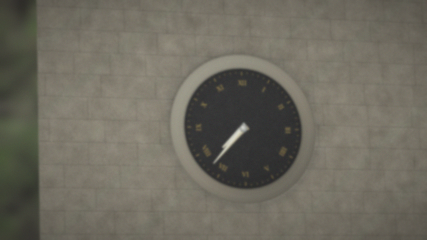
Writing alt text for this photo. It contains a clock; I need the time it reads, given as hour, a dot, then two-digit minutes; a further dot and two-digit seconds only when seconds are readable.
7.37
